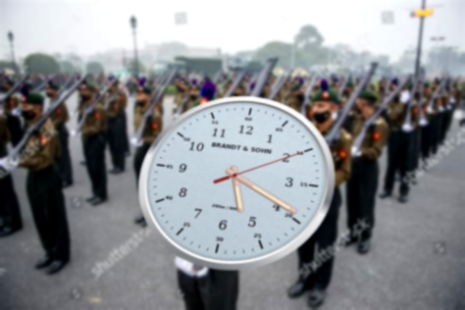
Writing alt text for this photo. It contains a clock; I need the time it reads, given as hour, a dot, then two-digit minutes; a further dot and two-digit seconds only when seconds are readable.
5.19.10
